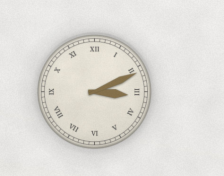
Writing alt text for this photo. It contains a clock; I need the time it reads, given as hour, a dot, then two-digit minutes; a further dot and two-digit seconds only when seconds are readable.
3.11
